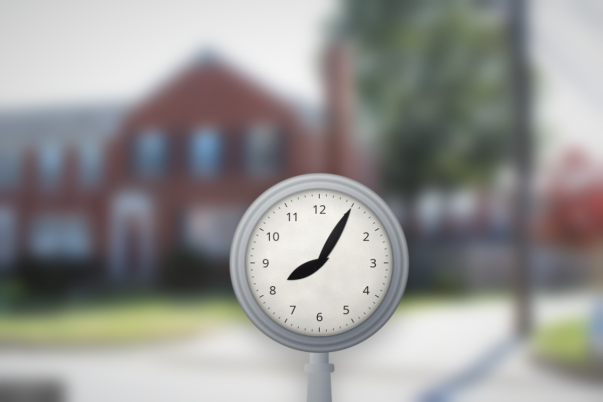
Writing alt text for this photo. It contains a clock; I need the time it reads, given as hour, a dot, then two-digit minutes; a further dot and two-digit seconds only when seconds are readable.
8.05
